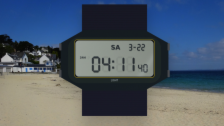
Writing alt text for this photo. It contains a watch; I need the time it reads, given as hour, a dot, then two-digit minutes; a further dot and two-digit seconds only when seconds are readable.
4.11.40
